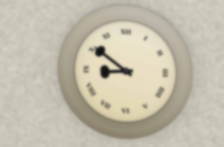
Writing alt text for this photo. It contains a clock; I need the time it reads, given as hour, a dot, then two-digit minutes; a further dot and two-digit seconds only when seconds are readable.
8.51
